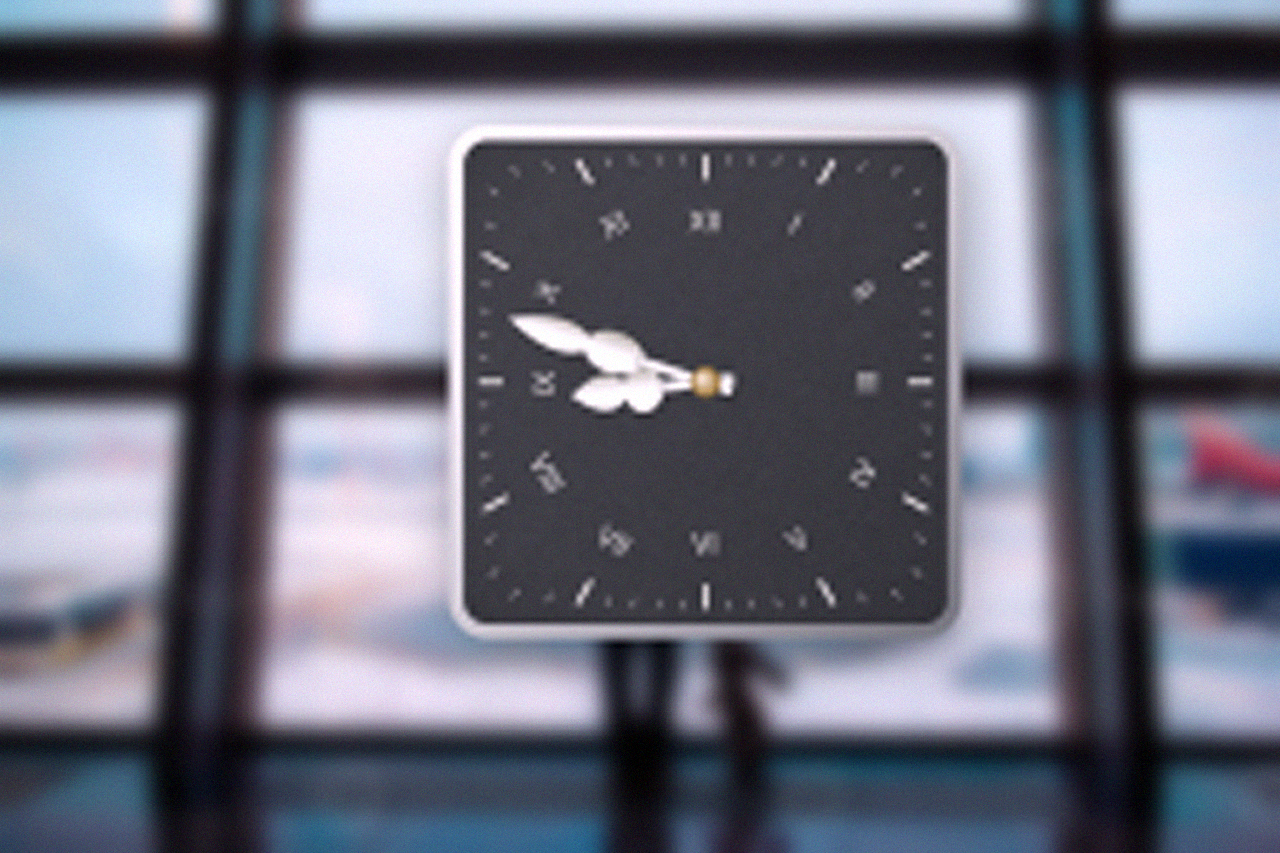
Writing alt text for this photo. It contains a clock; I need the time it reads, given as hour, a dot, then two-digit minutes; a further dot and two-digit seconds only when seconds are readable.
8.48
